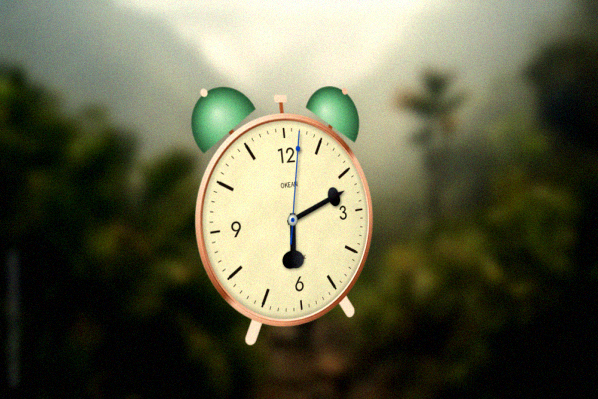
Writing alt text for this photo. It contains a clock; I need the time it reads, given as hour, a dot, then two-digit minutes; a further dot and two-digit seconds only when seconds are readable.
6.12.02
